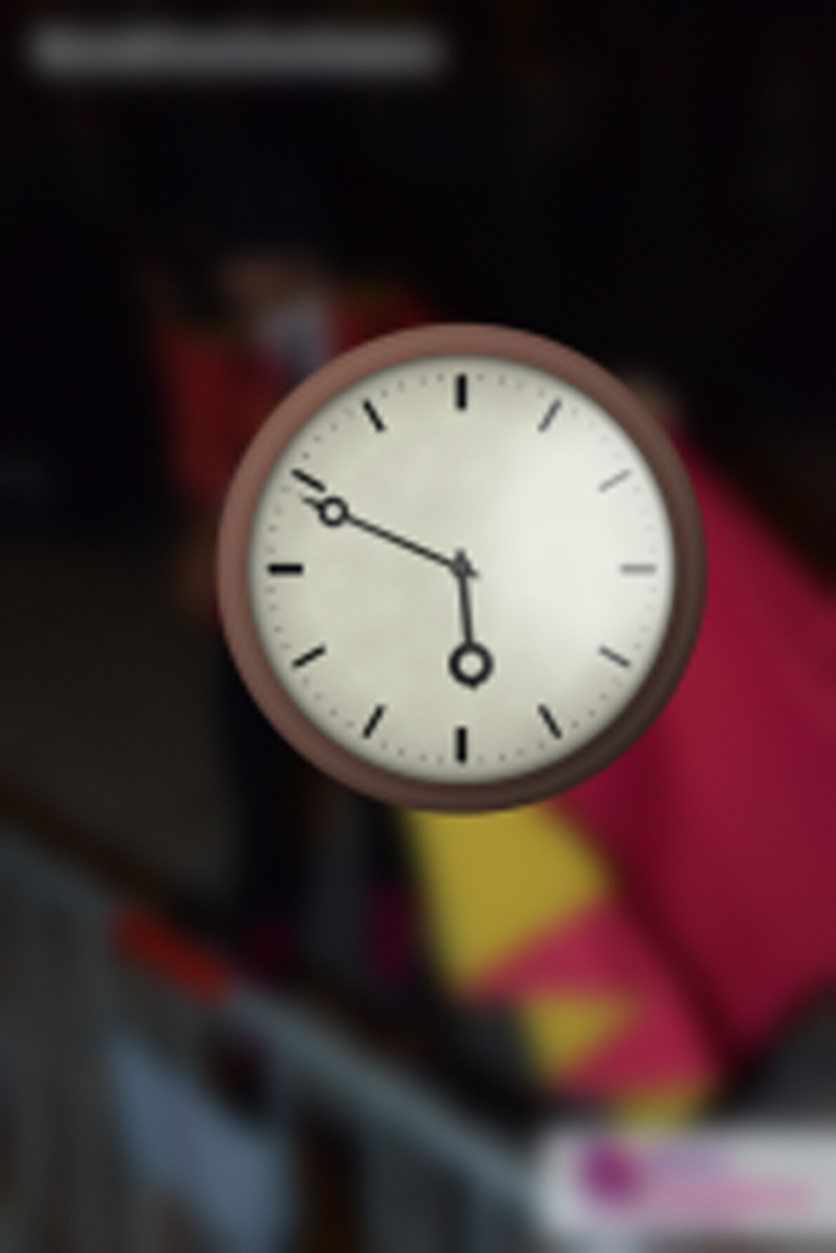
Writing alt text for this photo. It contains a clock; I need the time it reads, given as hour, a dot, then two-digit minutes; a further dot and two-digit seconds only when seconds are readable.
5.49
